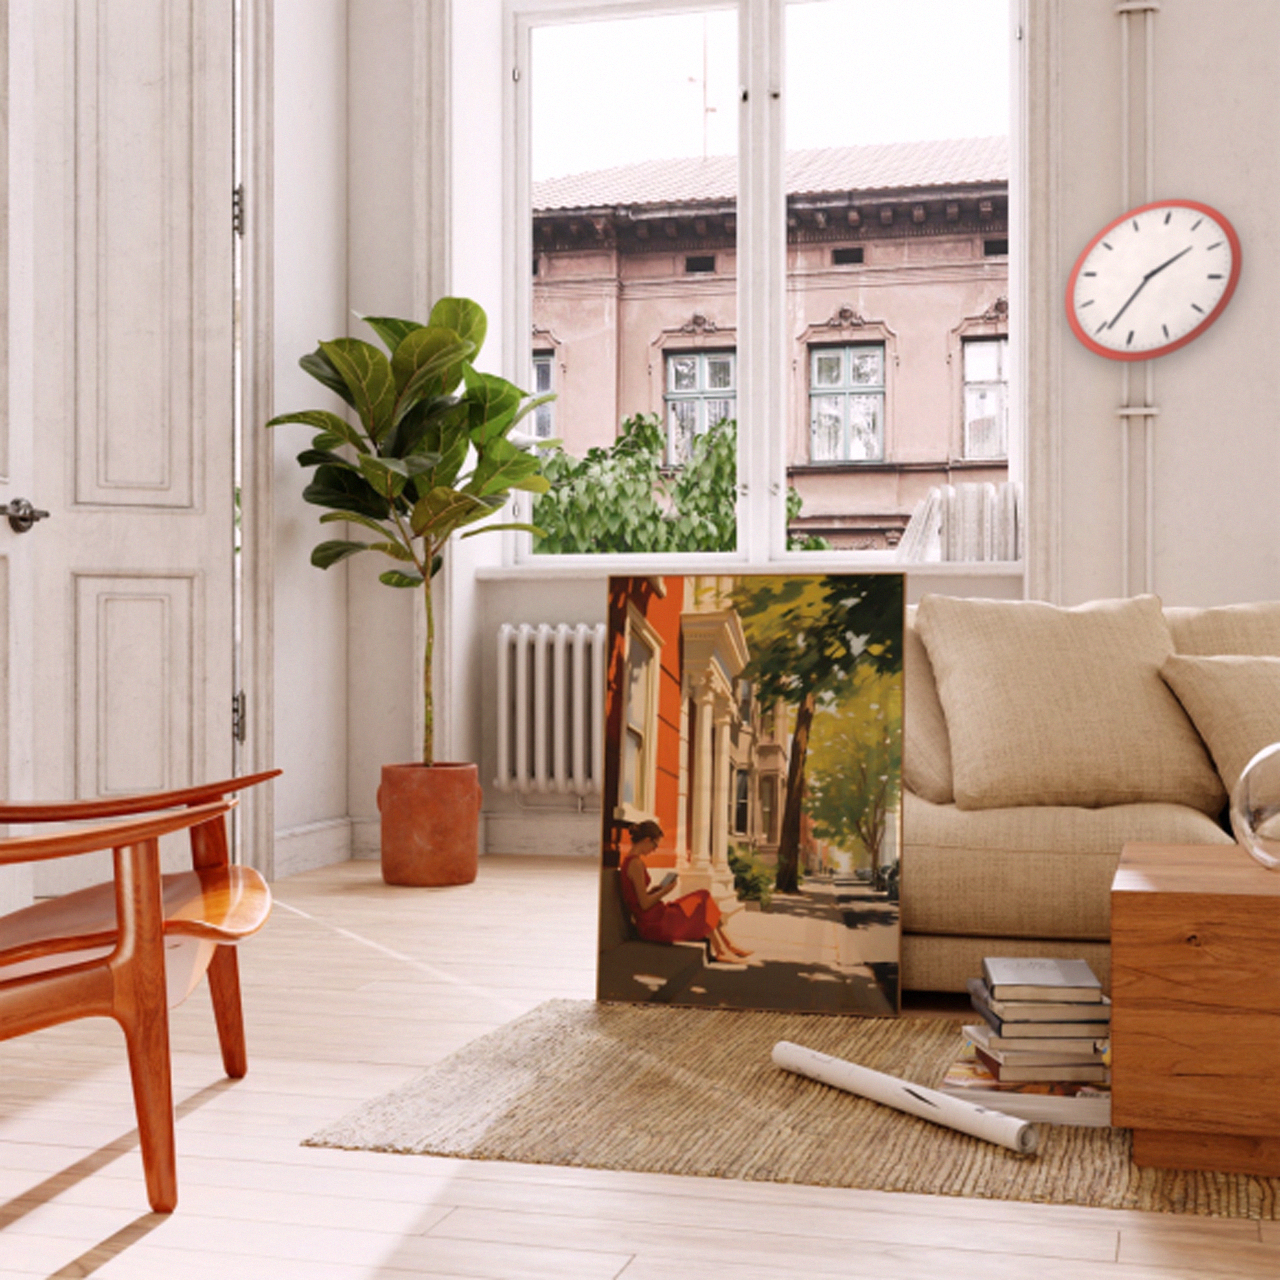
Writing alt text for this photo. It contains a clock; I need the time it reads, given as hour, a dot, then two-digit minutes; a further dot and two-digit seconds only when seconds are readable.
1.34
